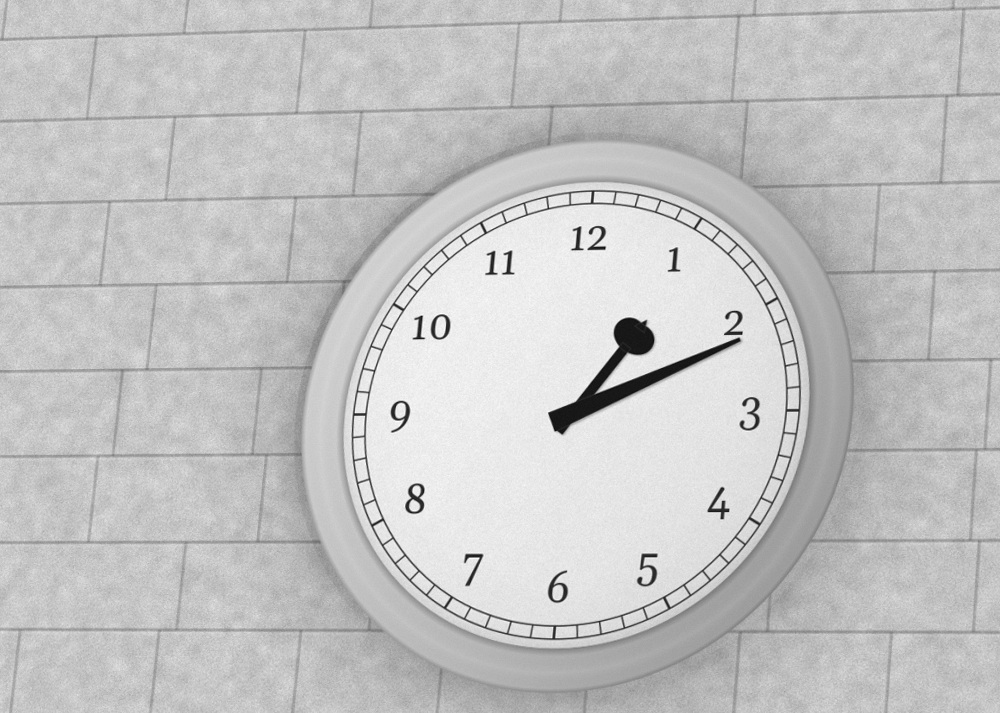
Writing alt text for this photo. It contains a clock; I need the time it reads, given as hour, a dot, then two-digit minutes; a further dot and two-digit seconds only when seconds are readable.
1.11
